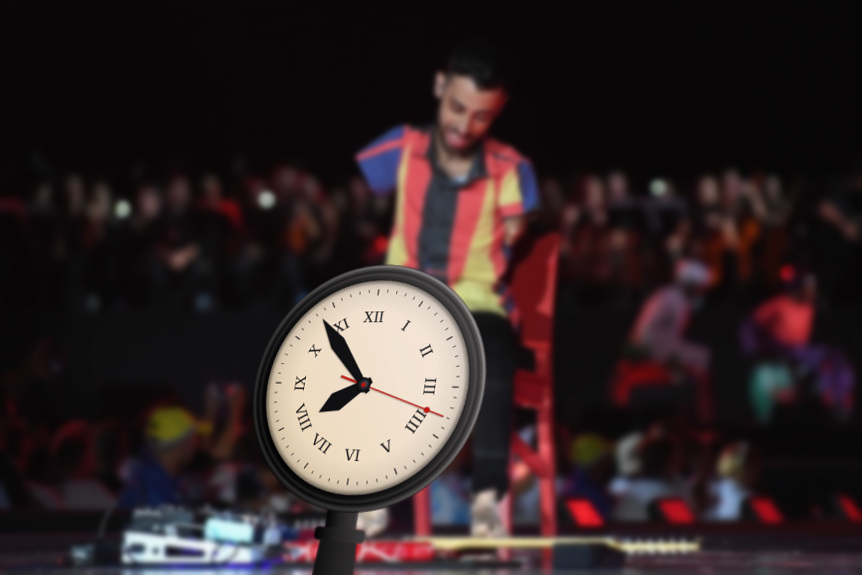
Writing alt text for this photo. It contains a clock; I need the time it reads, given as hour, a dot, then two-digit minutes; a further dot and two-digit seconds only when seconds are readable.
7.53.18
